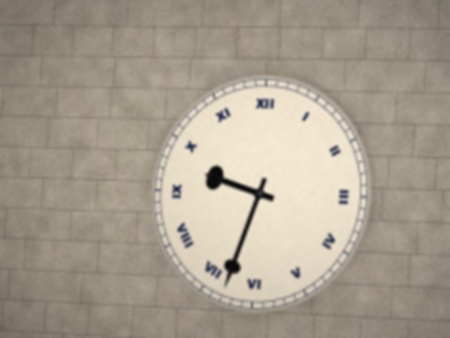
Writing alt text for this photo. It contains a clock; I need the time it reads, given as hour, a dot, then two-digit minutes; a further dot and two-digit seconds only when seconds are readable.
9.33
